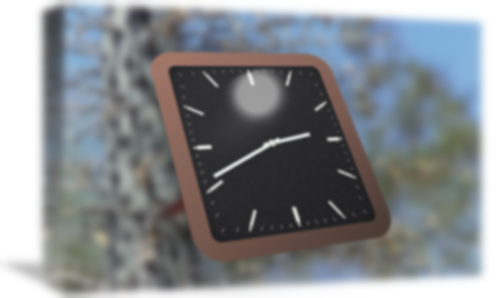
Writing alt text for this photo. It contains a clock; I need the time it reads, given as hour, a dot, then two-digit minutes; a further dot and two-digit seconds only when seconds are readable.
2.41
